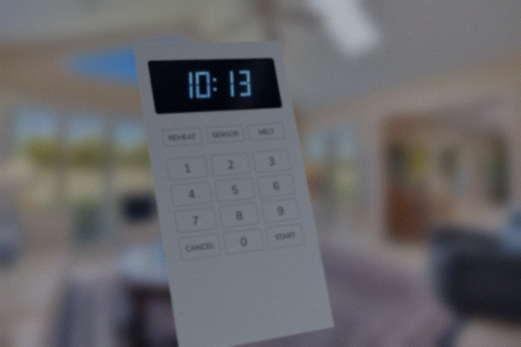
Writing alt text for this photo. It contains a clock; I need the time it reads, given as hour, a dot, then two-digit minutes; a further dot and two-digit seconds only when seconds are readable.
10.13
